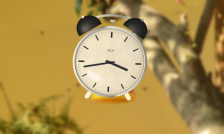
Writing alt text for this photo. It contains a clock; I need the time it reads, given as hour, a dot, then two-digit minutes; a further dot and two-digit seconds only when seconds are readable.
3.43
